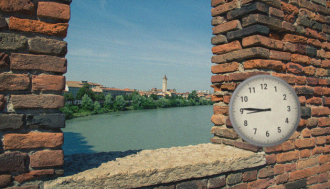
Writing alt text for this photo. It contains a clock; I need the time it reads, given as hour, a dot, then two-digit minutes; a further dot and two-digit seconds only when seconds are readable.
8.46
